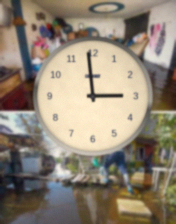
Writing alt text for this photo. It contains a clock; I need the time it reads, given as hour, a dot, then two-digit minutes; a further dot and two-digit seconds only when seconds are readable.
2.59
